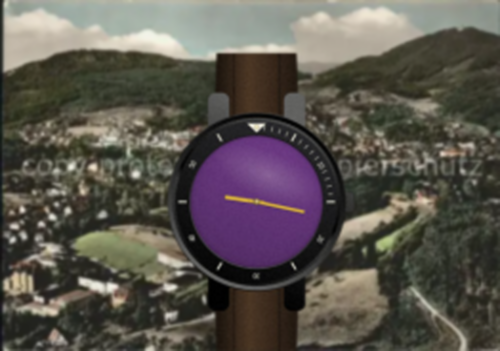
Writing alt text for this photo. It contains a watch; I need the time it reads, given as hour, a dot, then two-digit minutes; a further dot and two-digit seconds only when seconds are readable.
9.17
